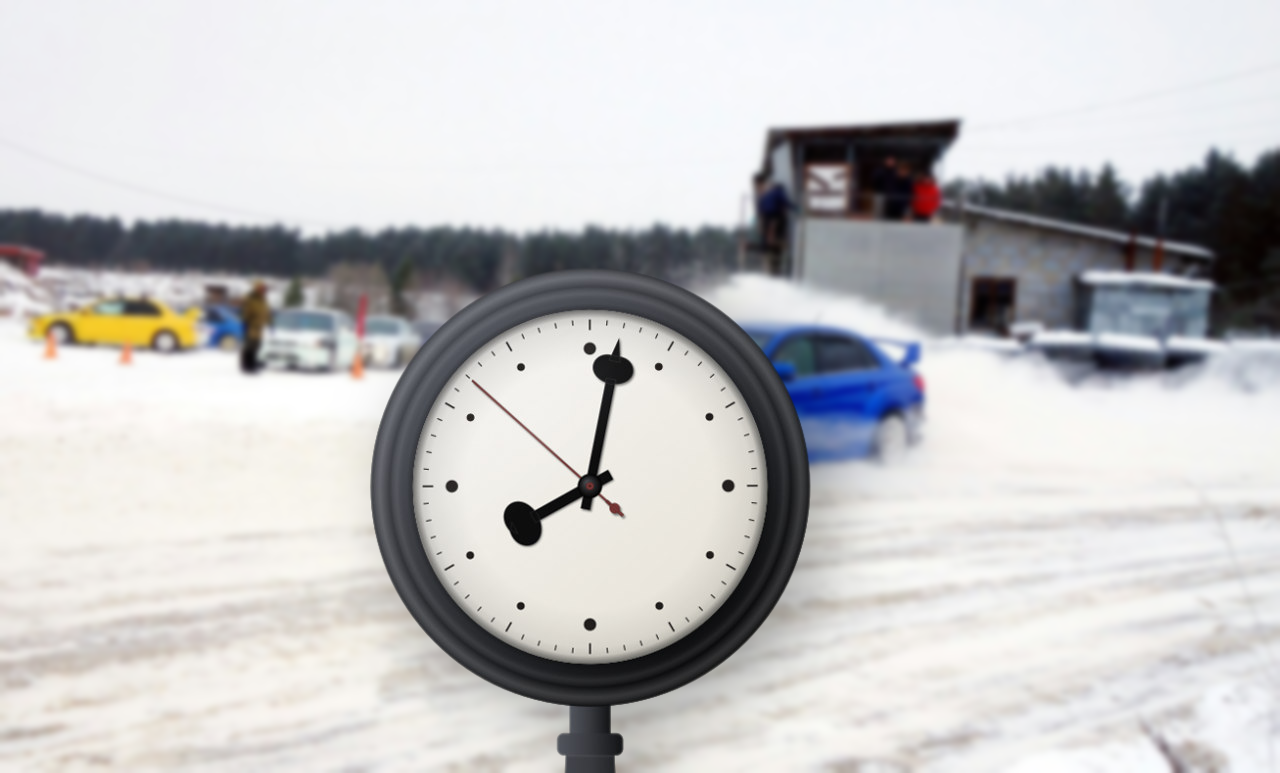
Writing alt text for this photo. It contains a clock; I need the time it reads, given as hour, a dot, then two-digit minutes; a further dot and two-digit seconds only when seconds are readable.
8.01.52
